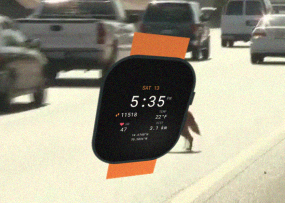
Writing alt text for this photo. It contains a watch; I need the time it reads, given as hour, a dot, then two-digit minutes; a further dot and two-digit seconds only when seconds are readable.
5.35
